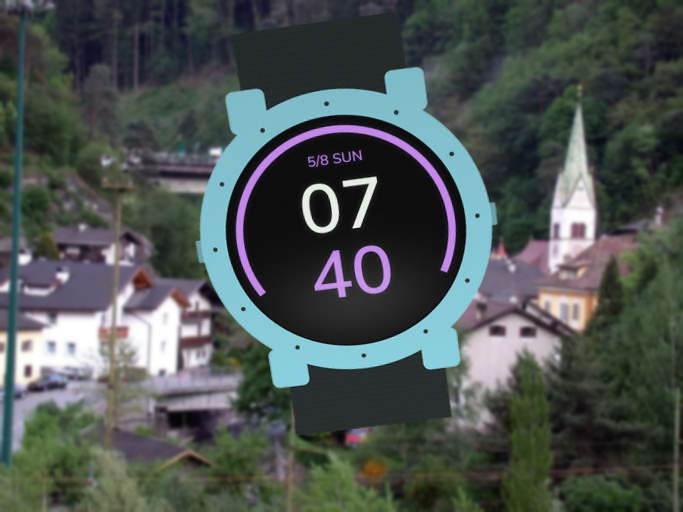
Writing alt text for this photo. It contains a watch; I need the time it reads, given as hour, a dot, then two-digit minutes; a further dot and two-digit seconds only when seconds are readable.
7.40
